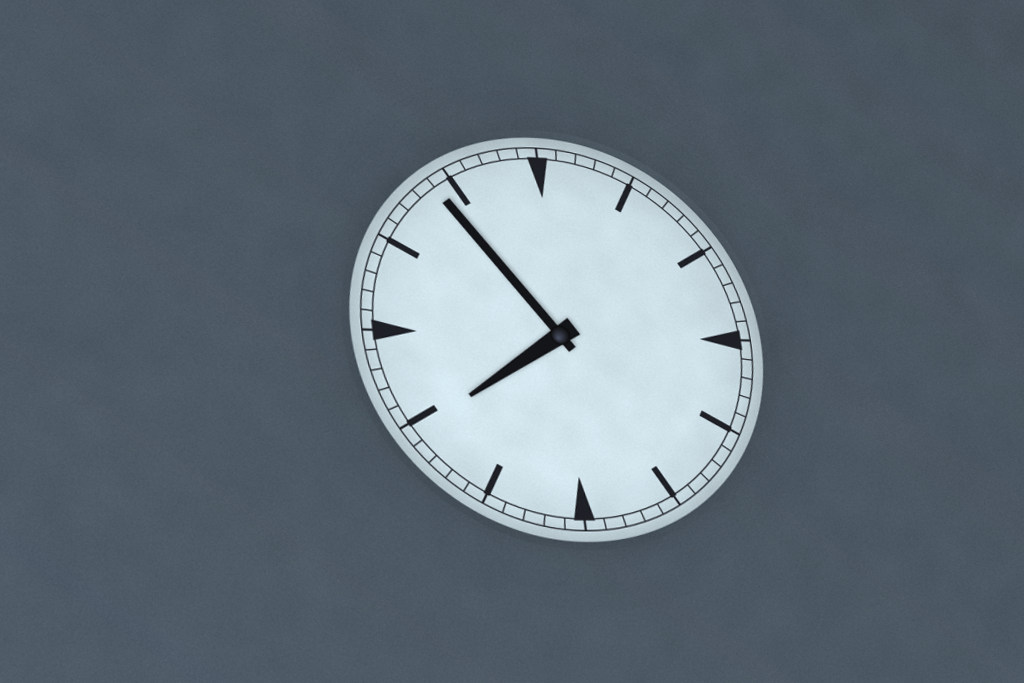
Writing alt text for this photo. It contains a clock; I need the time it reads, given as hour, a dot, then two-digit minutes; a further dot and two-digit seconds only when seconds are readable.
7.54
